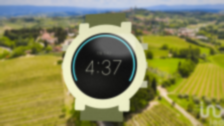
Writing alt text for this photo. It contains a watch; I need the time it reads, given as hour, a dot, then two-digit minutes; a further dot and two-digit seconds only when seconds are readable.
4.37
